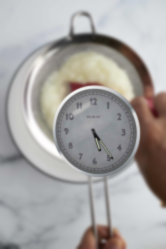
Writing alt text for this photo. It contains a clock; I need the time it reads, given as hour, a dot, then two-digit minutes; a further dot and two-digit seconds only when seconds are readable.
5.24
